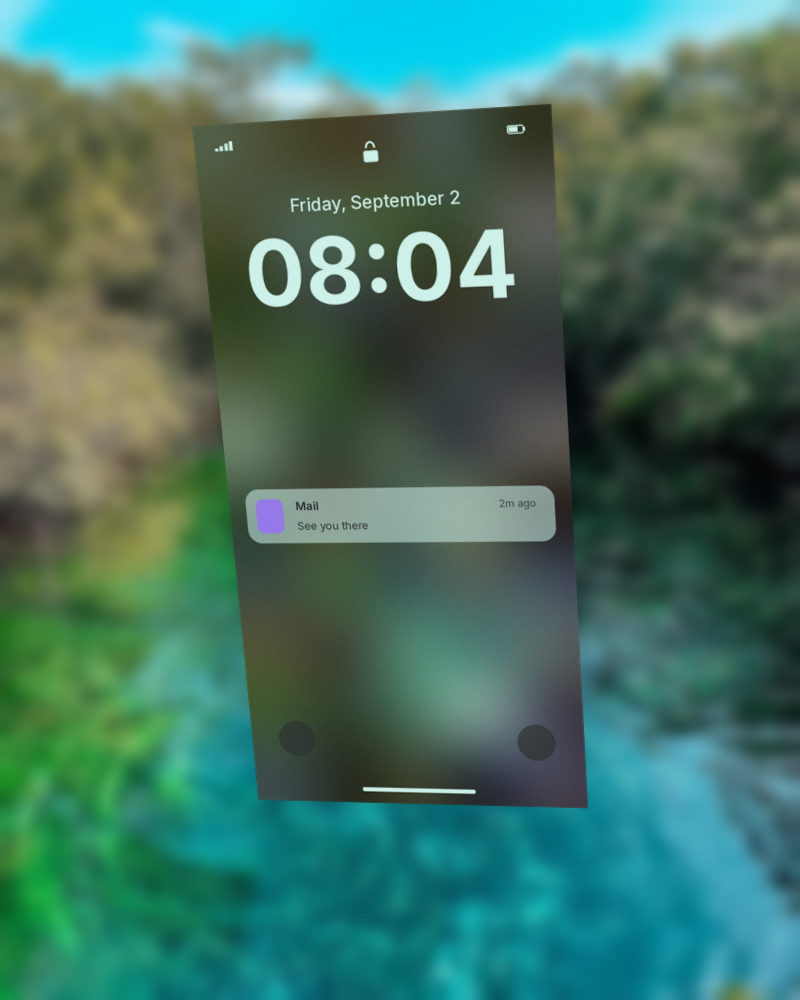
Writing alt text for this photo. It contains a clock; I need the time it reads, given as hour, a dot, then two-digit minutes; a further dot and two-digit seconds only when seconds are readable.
8.04
